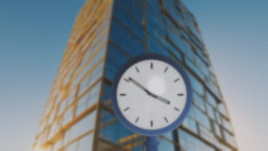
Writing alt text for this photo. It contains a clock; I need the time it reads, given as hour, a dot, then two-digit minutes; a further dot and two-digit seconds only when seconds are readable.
3.51
